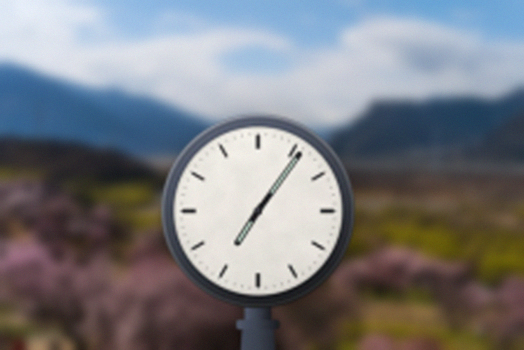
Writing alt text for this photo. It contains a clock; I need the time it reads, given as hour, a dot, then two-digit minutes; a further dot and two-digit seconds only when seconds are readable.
7.06
